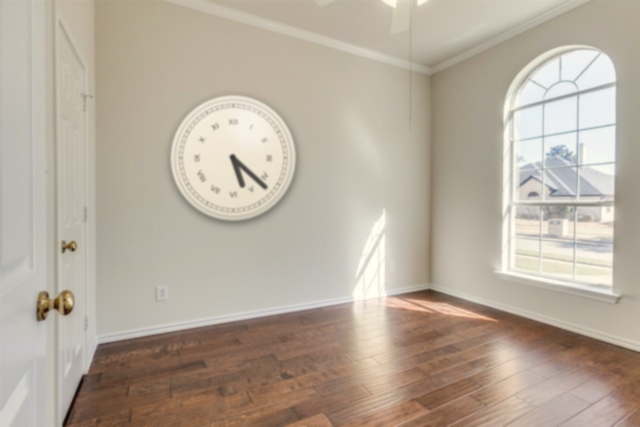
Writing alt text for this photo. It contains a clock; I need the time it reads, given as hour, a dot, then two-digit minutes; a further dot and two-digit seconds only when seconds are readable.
5.22
